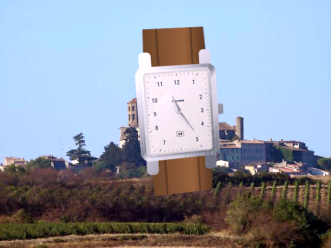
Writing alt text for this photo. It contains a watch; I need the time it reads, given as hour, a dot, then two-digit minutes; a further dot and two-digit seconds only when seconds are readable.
11.24
